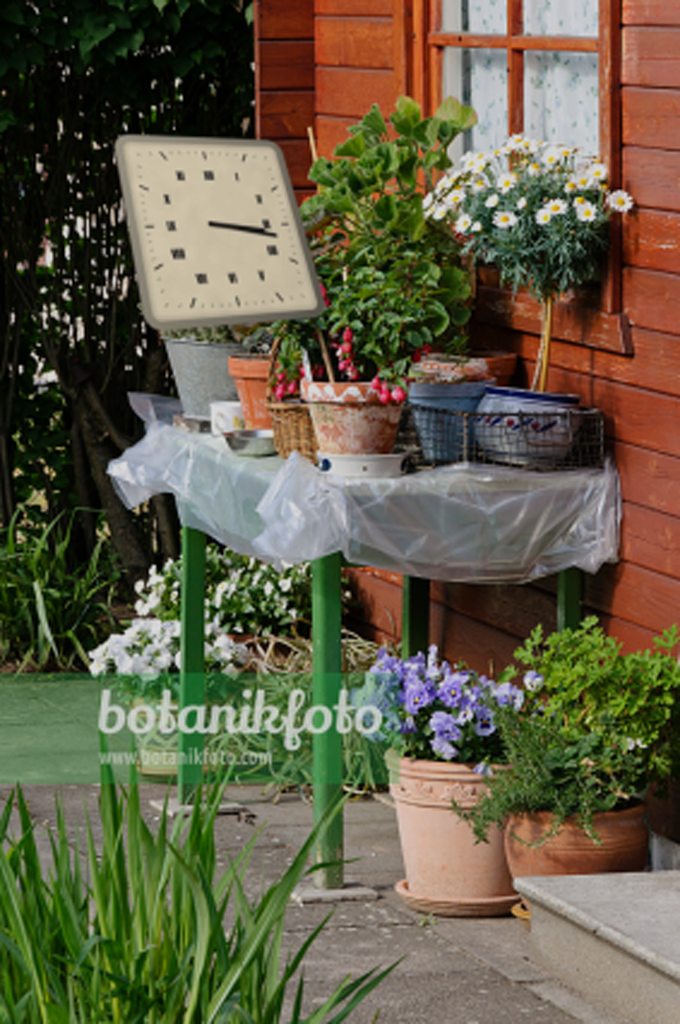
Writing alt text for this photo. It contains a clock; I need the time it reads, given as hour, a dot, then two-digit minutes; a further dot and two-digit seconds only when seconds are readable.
3.17
